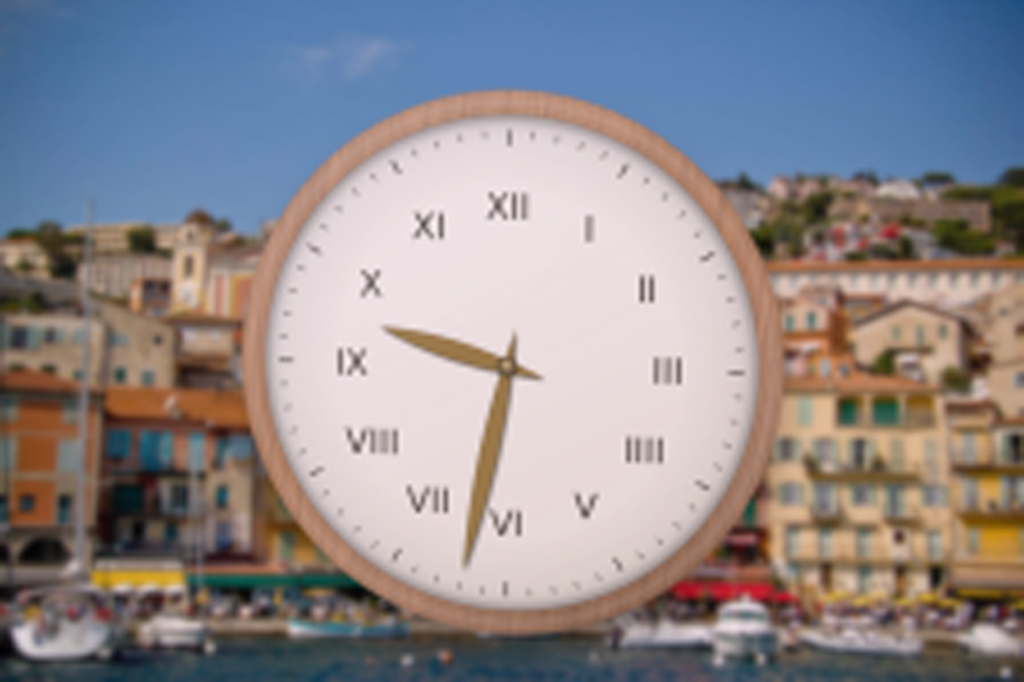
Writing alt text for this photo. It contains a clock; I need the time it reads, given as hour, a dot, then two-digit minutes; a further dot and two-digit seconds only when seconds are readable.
9.32
